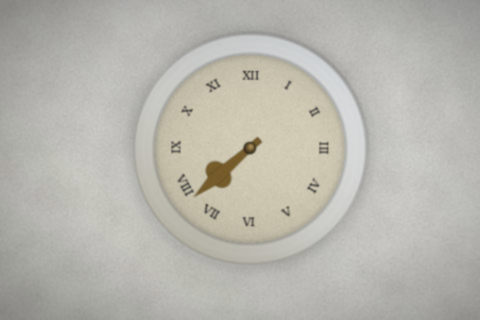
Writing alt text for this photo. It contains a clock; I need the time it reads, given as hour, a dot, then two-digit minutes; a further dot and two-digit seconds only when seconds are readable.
7.38
